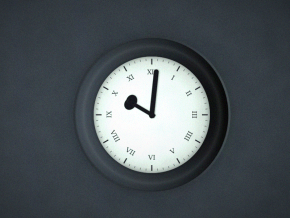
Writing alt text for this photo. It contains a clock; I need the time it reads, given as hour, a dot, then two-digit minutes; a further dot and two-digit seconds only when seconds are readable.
10.01
